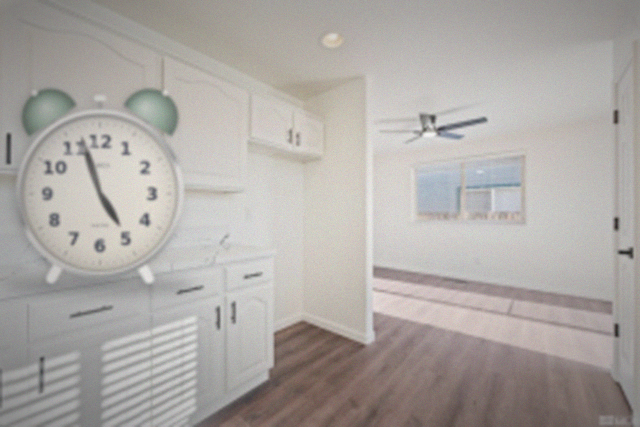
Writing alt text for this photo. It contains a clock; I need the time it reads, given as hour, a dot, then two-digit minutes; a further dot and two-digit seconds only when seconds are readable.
4.57
